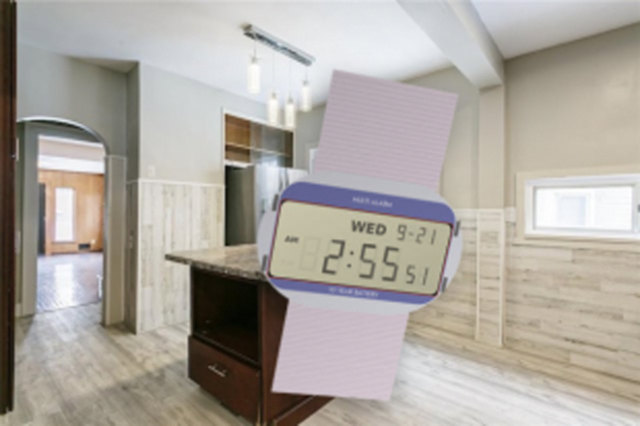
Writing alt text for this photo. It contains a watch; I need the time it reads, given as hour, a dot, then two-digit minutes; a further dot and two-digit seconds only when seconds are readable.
2.55.51
